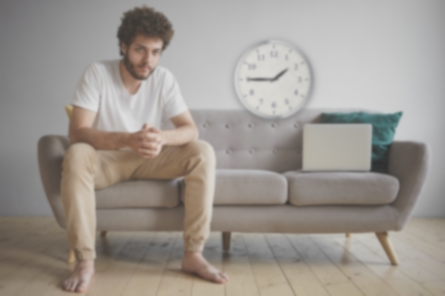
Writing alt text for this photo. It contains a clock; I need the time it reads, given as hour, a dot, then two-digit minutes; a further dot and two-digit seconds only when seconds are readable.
1.45
